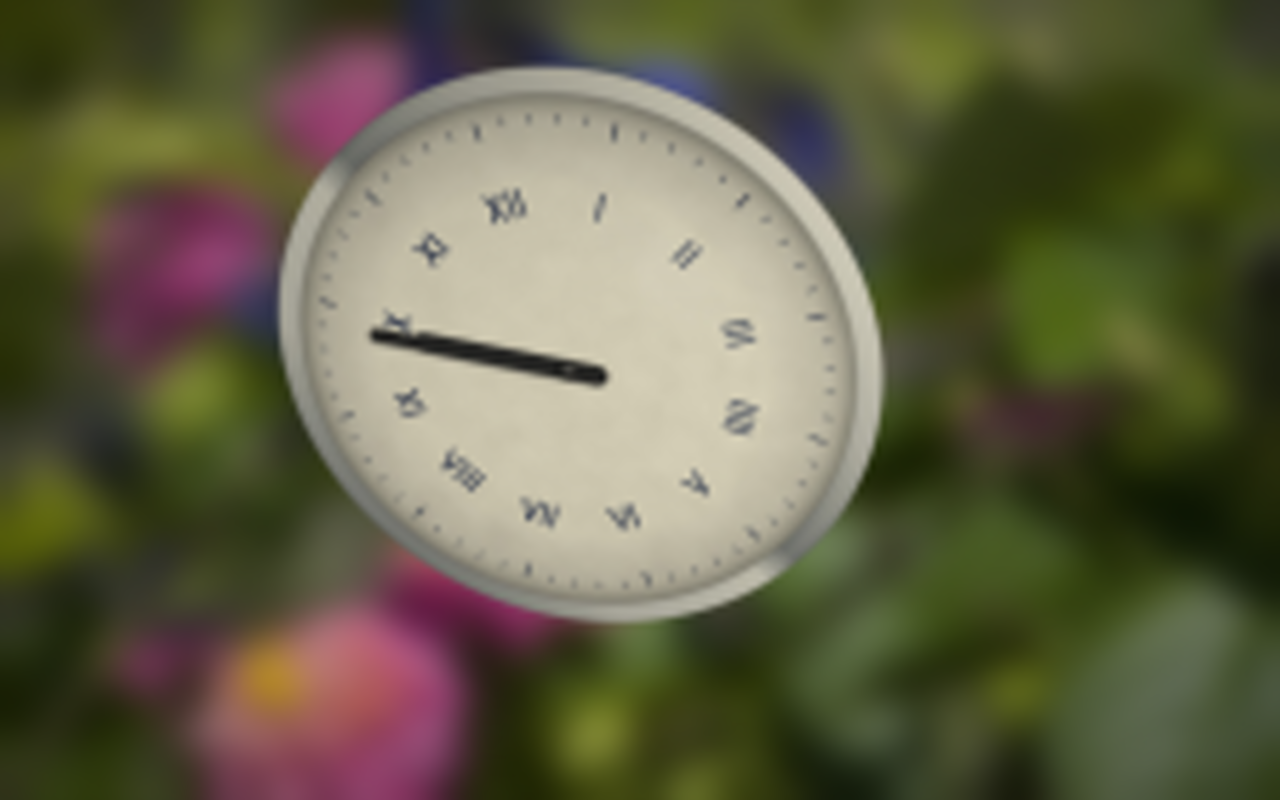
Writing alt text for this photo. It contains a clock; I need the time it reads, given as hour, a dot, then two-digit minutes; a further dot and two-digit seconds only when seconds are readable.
9.49
